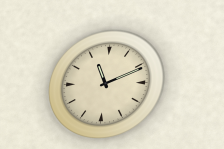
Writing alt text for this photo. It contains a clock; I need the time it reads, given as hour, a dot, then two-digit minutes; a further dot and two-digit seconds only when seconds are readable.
11.11
